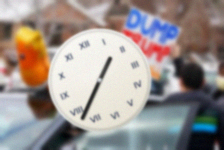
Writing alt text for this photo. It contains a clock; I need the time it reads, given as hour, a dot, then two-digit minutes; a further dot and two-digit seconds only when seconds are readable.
1.38
